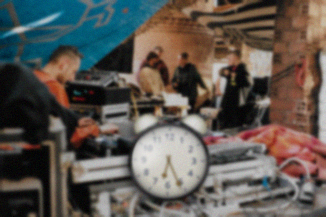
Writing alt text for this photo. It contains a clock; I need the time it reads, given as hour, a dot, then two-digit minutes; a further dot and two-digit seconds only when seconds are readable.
6.26
